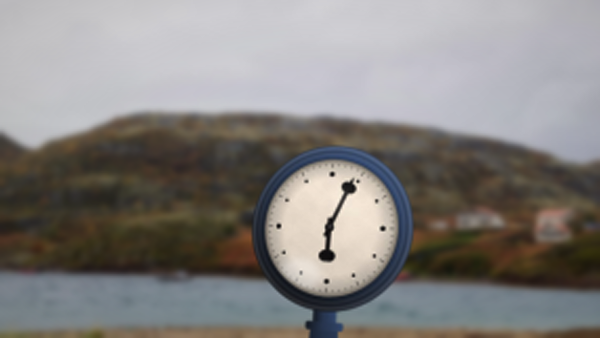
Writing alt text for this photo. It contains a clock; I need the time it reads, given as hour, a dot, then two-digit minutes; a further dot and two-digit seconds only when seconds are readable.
6.04
